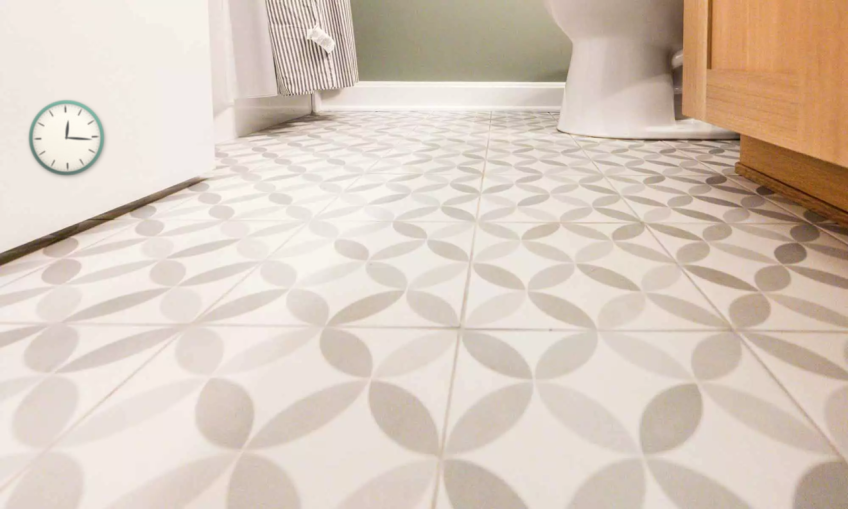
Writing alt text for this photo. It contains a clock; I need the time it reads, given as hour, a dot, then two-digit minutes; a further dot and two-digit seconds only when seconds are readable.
12.16
